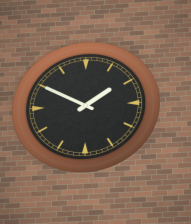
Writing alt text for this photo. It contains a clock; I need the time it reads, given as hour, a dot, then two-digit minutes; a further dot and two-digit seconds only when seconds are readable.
1.50
